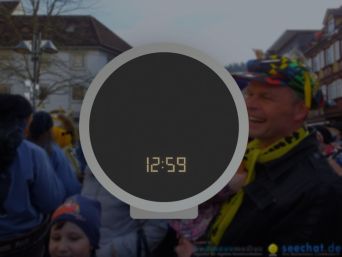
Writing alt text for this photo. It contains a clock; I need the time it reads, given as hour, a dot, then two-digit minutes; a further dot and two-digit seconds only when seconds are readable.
12.59
